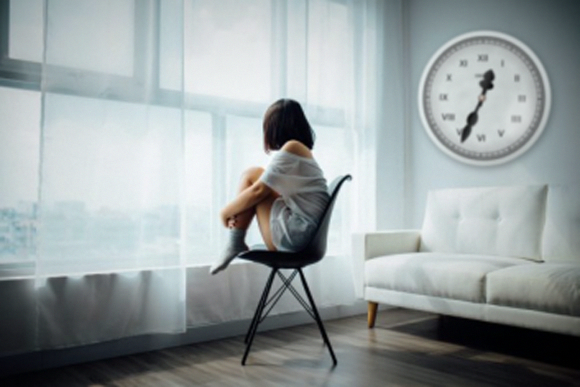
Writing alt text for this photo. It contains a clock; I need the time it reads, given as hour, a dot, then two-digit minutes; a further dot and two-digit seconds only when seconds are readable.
12.34
